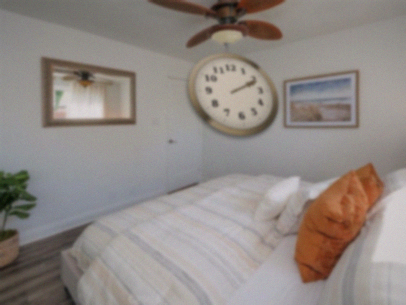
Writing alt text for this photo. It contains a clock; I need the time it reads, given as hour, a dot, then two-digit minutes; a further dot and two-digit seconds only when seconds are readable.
2.11
